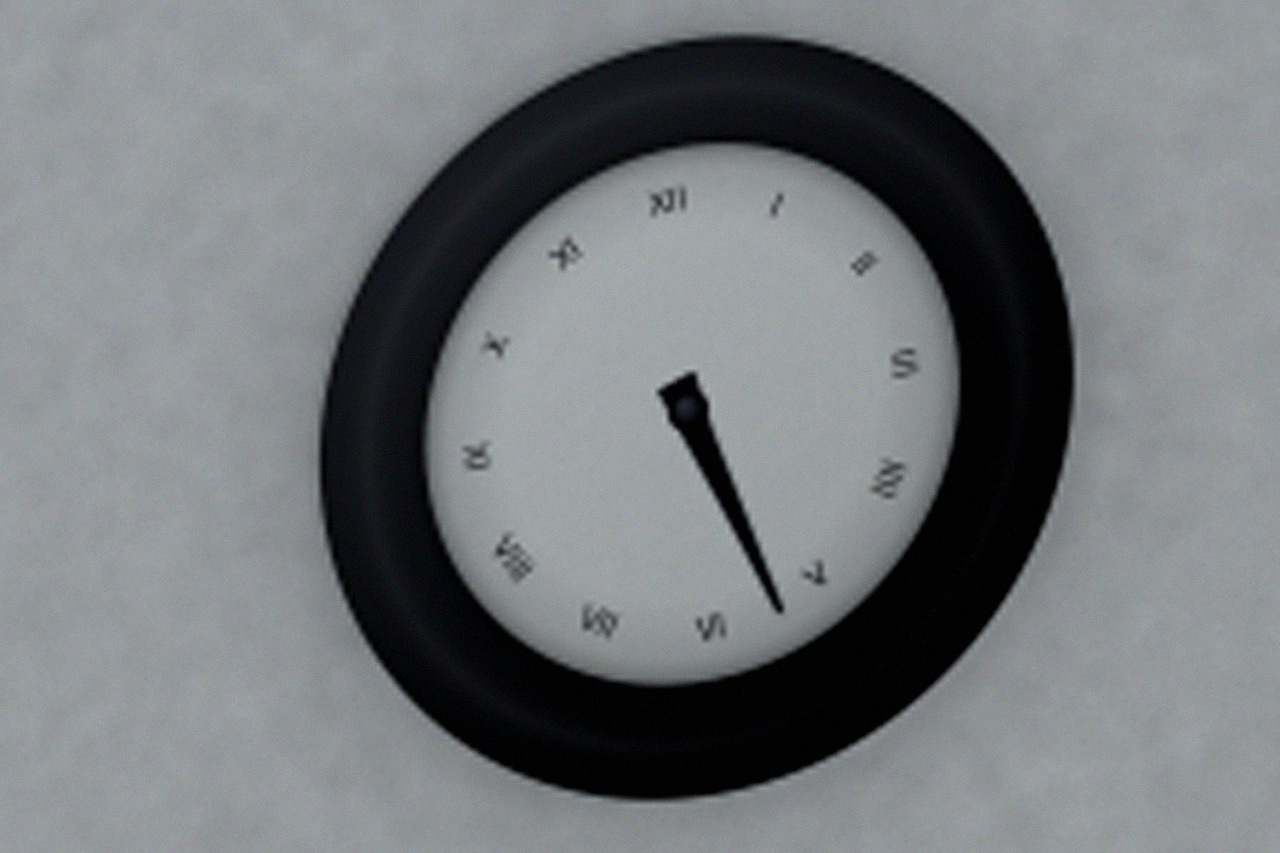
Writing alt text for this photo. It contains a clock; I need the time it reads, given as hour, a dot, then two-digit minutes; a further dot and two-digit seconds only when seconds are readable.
5.27
